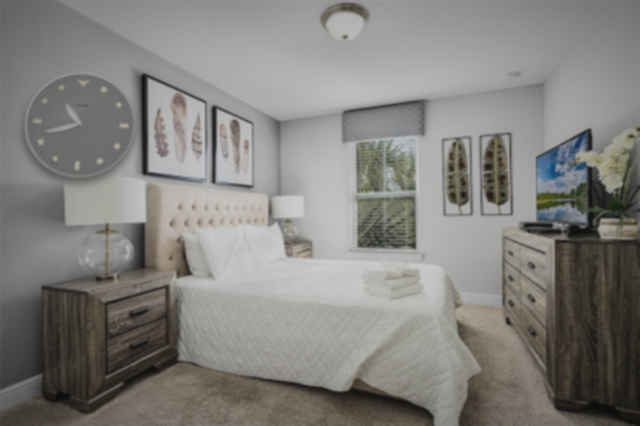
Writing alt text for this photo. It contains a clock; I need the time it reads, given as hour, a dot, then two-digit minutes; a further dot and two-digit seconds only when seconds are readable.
10.42
